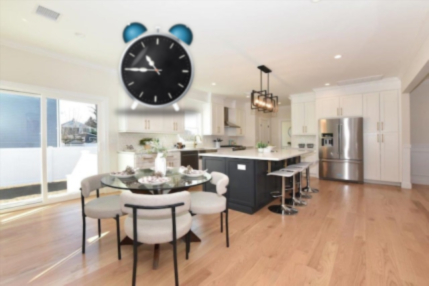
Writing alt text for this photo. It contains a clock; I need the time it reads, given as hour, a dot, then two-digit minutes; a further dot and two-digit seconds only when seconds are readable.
10.45
